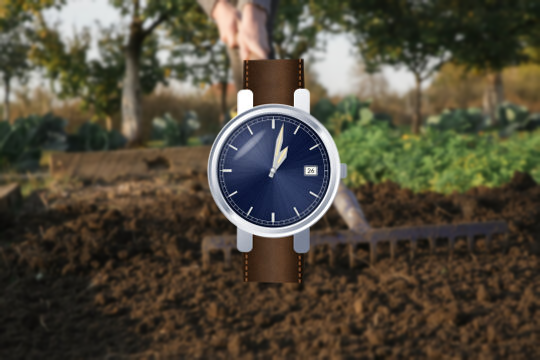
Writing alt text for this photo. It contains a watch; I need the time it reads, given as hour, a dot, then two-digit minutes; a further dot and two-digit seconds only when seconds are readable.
1.02
